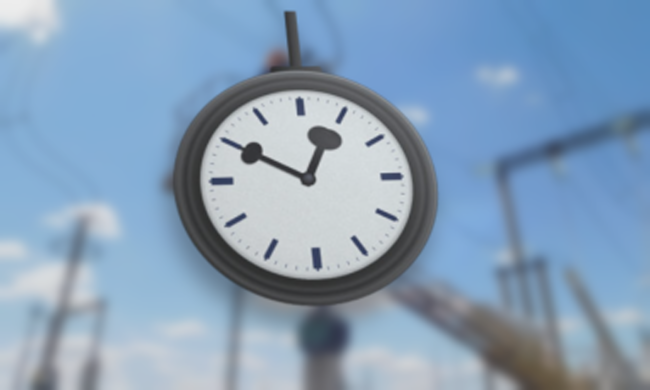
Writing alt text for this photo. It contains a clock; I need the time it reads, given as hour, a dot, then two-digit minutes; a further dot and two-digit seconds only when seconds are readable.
12.50
